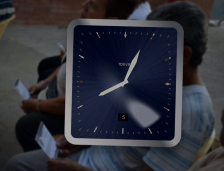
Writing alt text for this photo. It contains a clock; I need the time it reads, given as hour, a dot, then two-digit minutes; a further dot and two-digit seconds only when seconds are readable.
8.04
